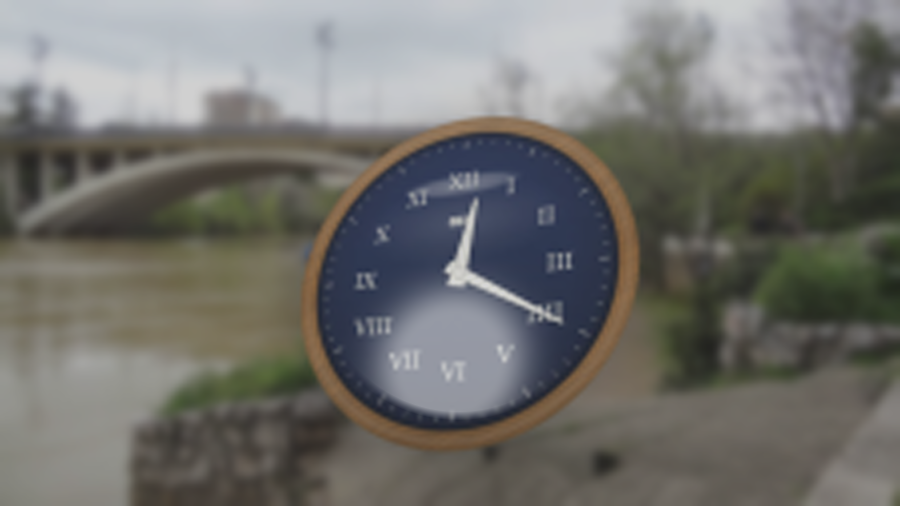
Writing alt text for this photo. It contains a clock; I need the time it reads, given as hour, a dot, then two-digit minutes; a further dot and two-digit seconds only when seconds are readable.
12.20
